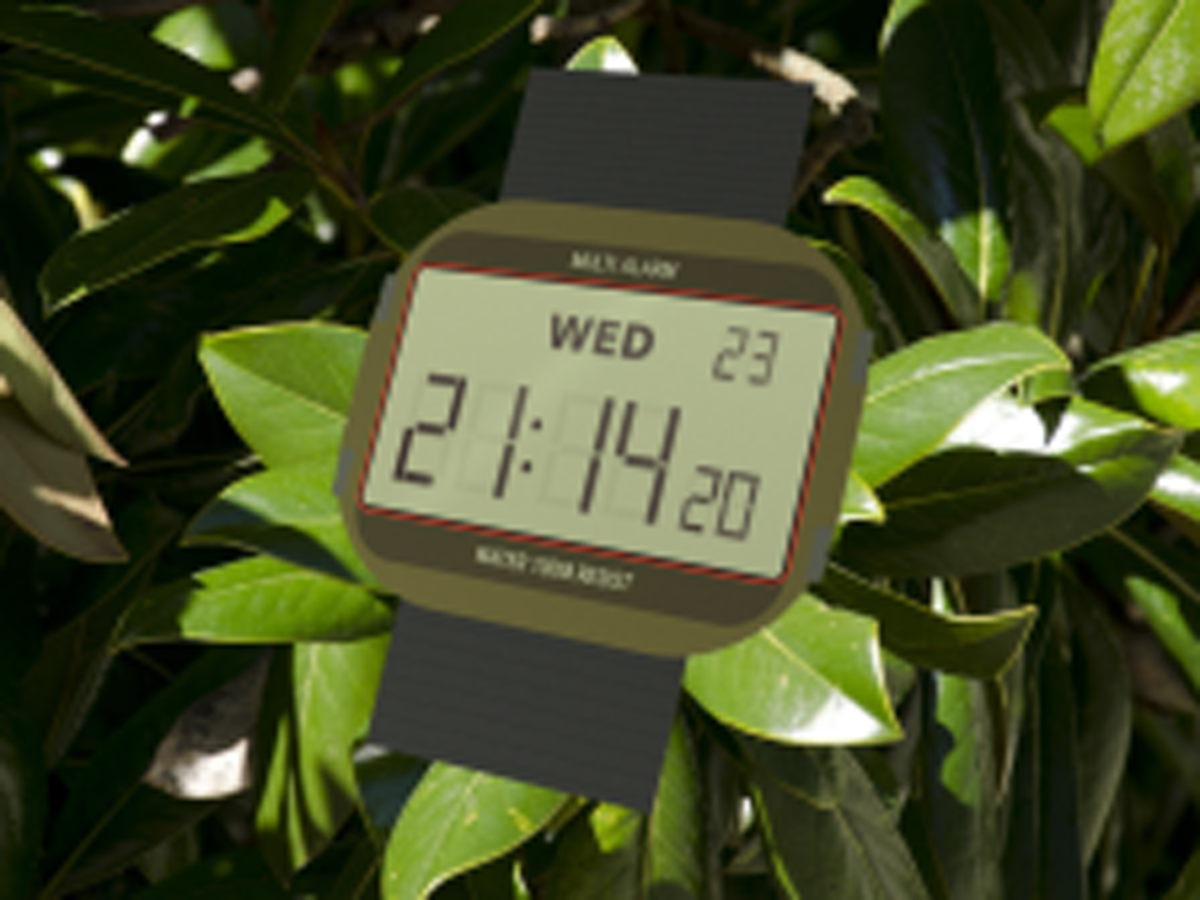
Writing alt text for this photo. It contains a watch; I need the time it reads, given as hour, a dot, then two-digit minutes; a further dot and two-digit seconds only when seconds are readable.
21.14.20
